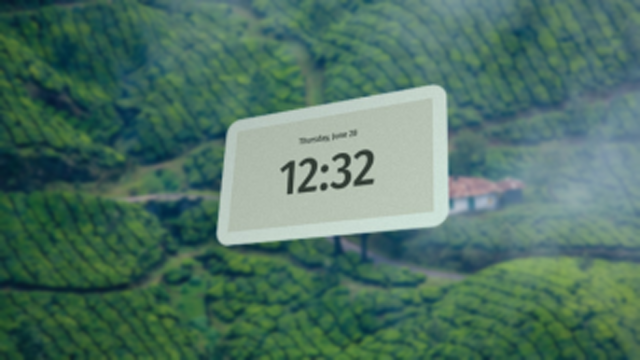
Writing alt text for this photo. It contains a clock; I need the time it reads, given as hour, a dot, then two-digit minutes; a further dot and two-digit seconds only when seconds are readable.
12.32
